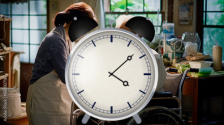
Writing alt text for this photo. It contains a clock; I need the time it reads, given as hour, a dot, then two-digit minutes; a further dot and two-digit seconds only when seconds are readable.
4.08
